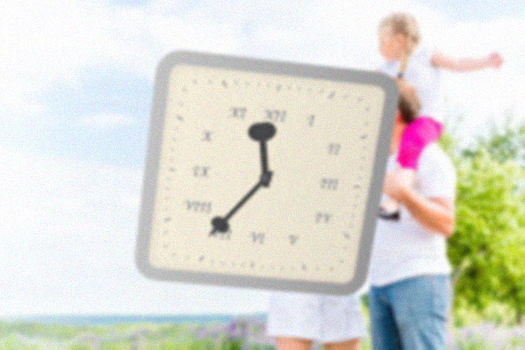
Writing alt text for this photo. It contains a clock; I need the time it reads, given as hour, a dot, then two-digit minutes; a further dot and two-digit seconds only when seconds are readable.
11.36
